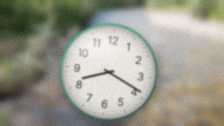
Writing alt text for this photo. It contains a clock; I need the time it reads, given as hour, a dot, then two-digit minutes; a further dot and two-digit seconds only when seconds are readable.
8.19
